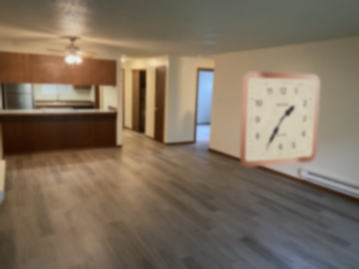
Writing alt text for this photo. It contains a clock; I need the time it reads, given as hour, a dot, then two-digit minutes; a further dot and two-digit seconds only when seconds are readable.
1.35
